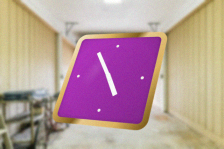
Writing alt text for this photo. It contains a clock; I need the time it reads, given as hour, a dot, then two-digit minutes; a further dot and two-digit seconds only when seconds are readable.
4.54
